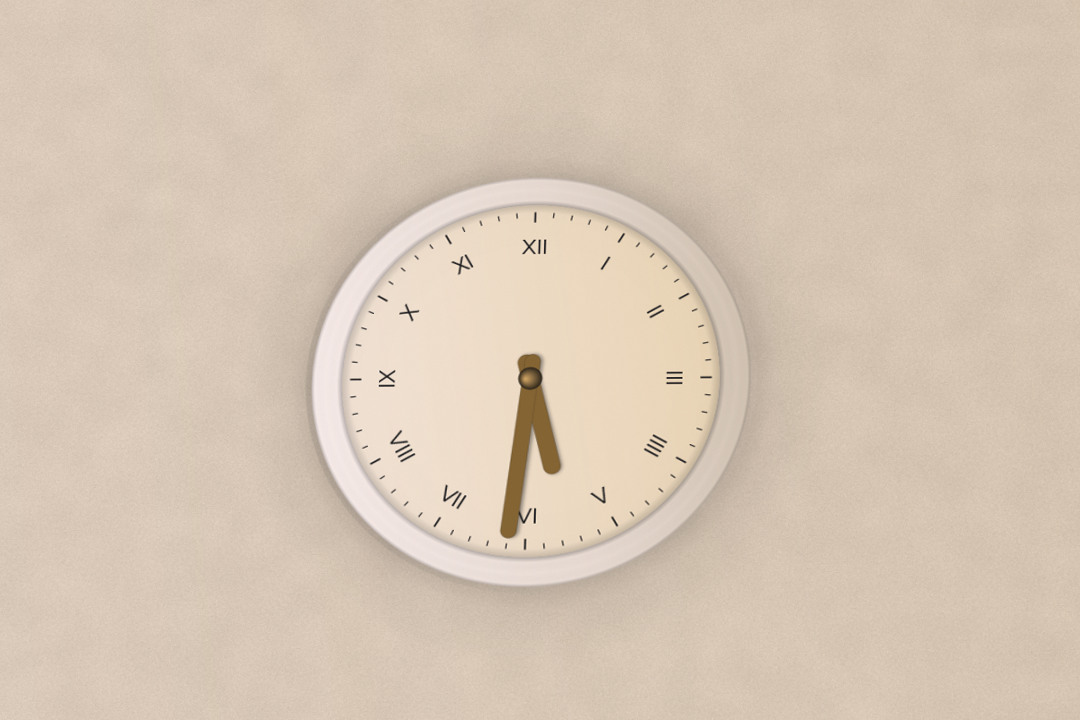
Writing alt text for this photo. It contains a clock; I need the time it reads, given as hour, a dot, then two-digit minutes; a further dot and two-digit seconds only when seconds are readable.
5.31
